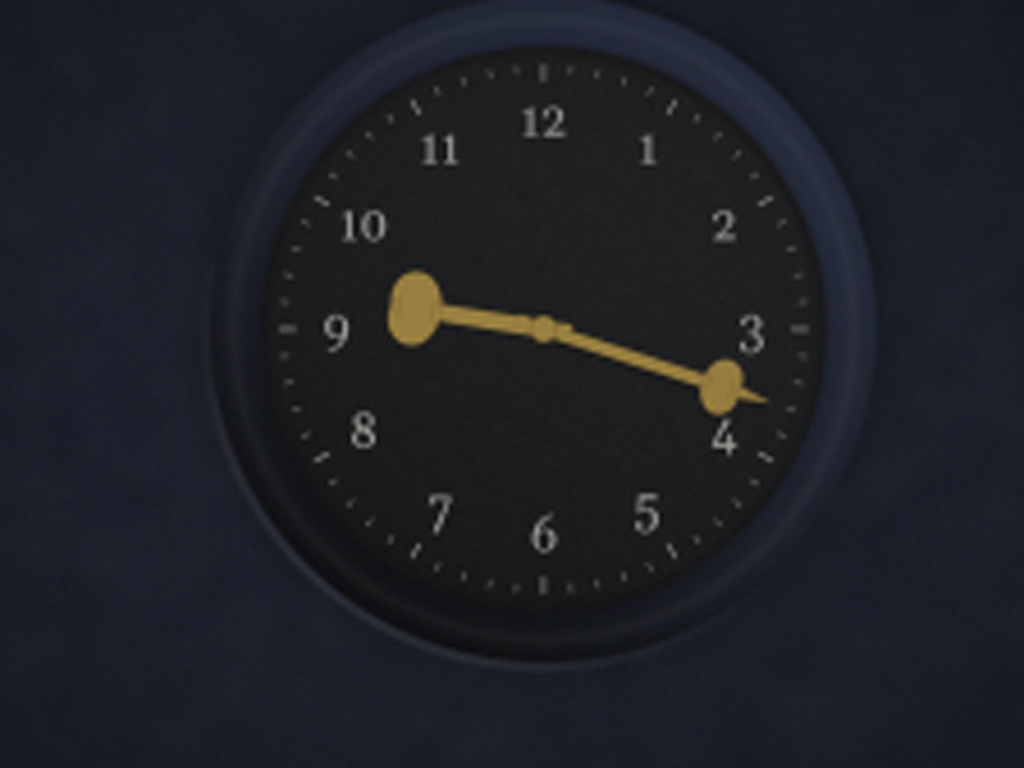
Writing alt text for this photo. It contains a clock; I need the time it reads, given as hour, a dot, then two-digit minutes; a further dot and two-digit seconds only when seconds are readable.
9.18
